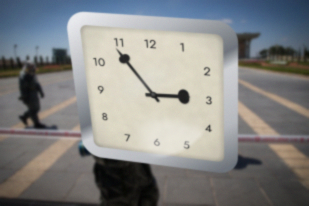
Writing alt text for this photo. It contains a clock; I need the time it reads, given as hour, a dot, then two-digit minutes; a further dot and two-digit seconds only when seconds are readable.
2.54
